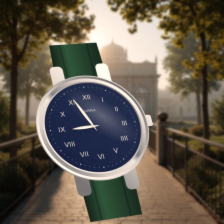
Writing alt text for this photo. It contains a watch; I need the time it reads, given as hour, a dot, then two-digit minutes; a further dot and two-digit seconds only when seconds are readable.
8.56
